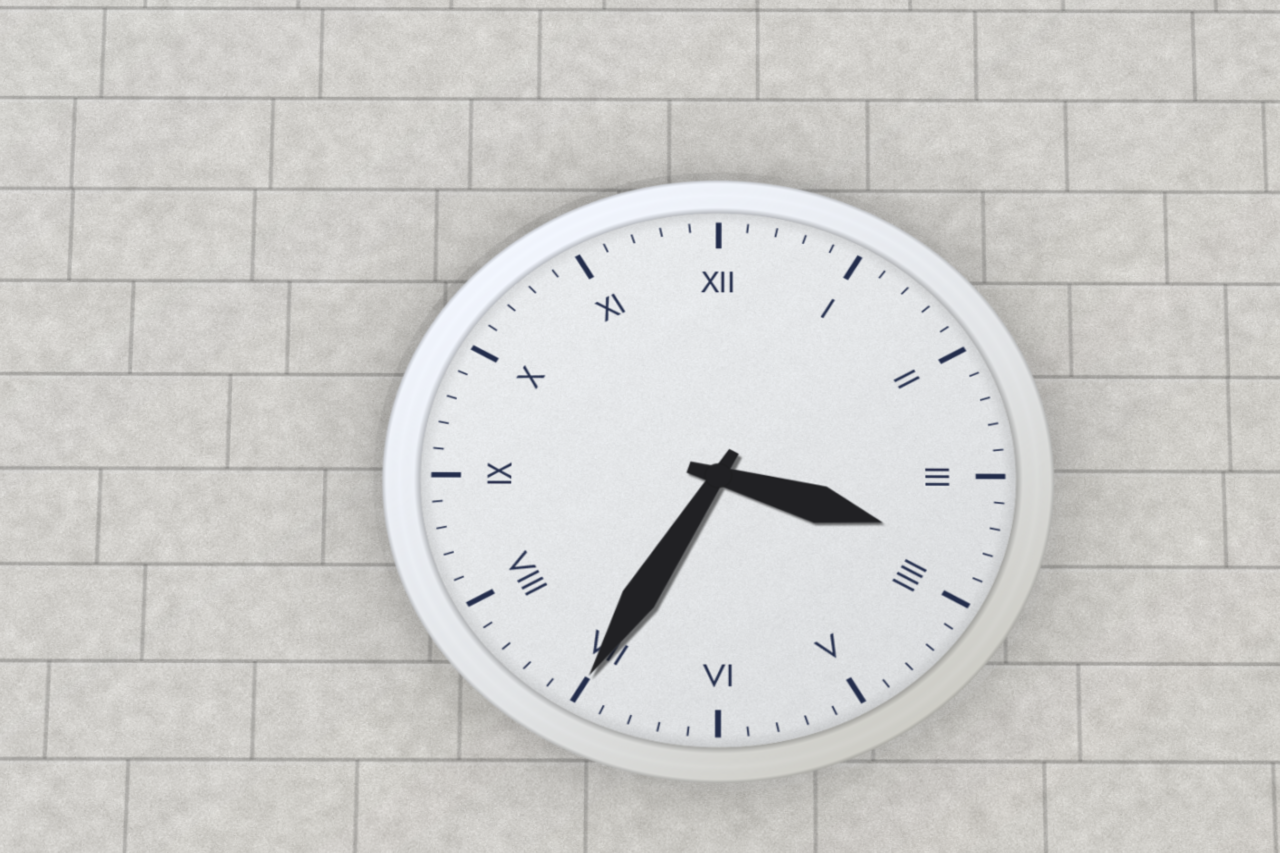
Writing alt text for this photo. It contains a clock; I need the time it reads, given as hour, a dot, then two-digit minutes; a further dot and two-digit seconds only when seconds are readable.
3.35
